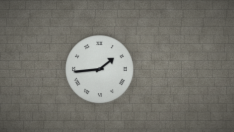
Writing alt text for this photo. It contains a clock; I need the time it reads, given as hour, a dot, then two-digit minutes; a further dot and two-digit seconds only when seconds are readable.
1.44
